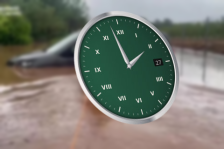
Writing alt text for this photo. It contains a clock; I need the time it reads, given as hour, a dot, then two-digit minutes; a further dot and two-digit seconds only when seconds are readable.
1.58
